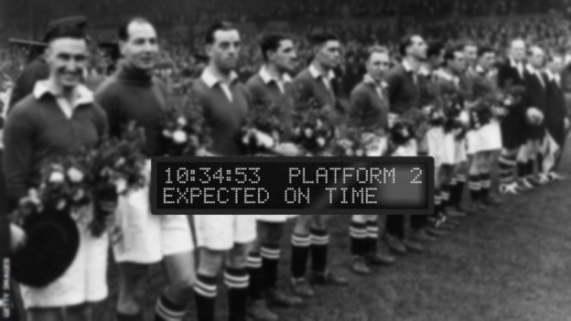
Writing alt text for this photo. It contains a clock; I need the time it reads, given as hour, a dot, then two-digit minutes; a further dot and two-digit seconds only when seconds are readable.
10.34.53
